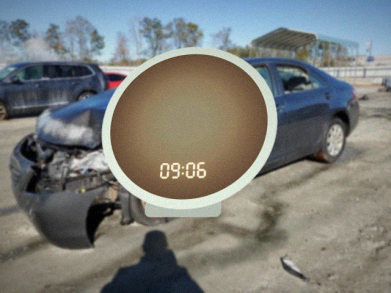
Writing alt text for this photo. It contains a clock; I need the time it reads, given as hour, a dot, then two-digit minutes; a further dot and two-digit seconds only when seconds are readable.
9.06
